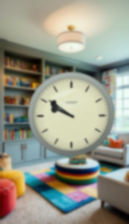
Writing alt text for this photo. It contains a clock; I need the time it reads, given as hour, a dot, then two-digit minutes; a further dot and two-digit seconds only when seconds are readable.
9.51
